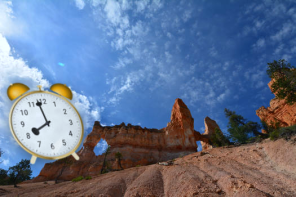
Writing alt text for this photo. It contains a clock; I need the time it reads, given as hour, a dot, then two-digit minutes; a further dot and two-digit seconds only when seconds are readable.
7.58
